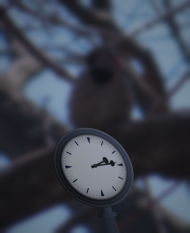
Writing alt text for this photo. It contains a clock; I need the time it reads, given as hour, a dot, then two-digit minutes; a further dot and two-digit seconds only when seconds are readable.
2.14
